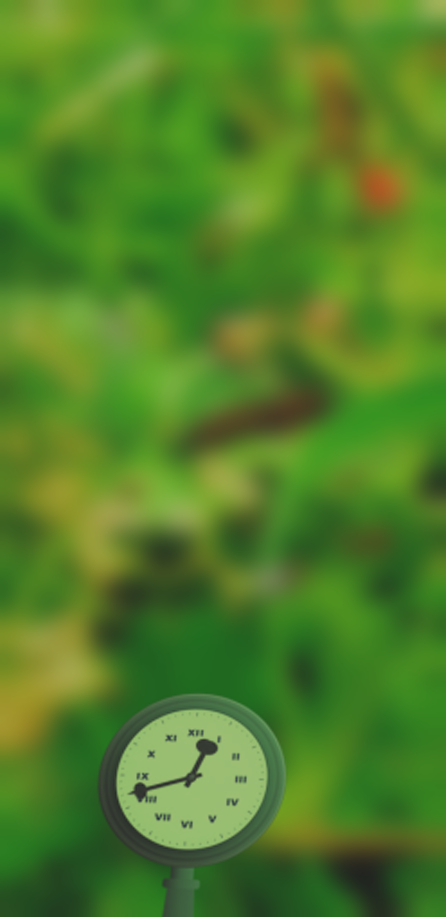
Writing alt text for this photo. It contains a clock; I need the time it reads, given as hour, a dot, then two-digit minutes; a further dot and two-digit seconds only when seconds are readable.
12.42
